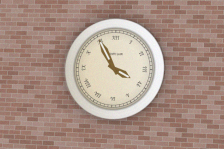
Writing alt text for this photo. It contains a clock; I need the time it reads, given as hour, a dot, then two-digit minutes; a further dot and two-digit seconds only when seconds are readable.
3.55
